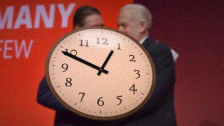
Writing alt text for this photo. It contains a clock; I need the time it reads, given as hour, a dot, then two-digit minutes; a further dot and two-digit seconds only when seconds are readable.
12.49
